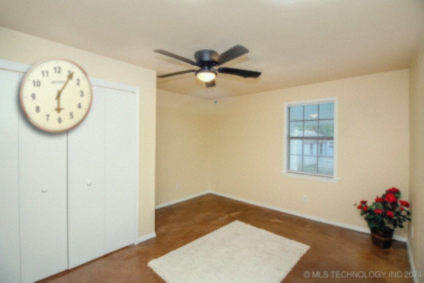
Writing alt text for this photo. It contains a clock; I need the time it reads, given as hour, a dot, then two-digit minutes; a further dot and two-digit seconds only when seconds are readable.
6.06
